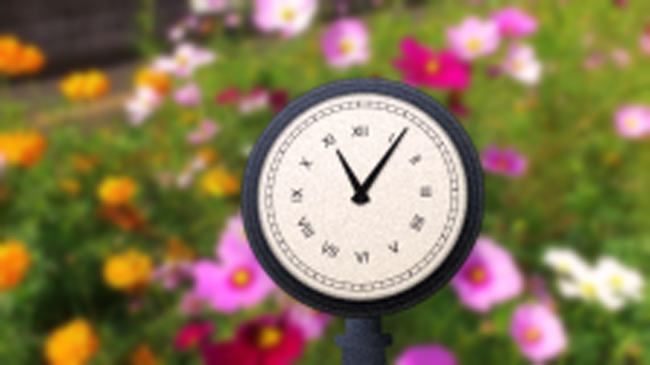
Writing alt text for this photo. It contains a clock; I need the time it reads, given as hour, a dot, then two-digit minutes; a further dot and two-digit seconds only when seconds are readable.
11.06
